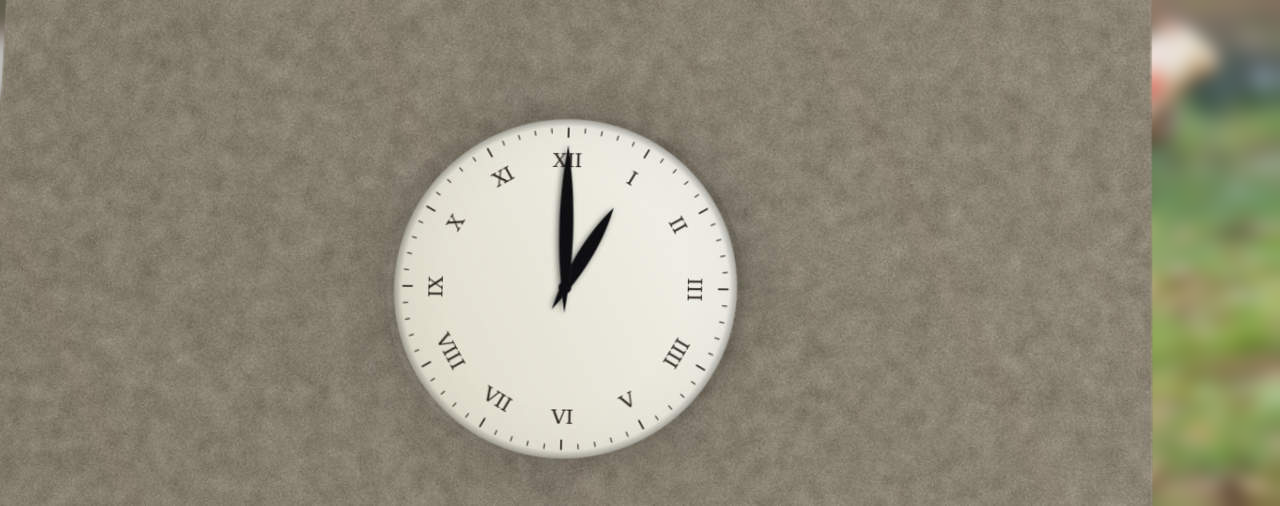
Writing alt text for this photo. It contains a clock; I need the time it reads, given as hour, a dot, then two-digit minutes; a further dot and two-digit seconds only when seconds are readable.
1.00
